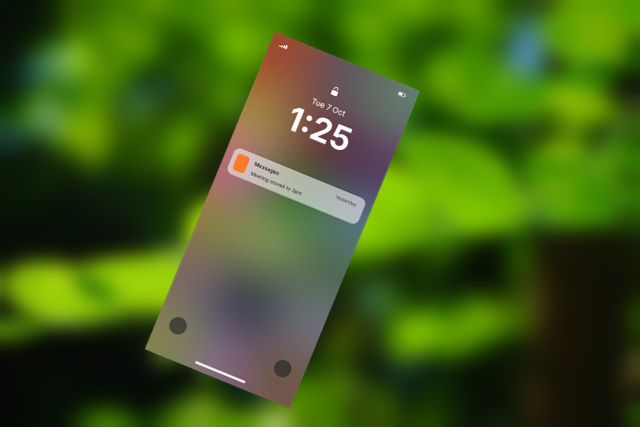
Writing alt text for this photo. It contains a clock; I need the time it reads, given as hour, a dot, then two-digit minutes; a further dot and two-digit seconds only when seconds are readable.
1.25
